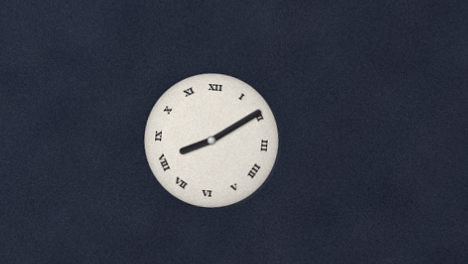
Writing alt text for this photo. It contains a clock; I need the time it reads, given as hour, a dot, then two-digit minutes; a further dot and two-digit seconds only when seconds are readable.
8.09
